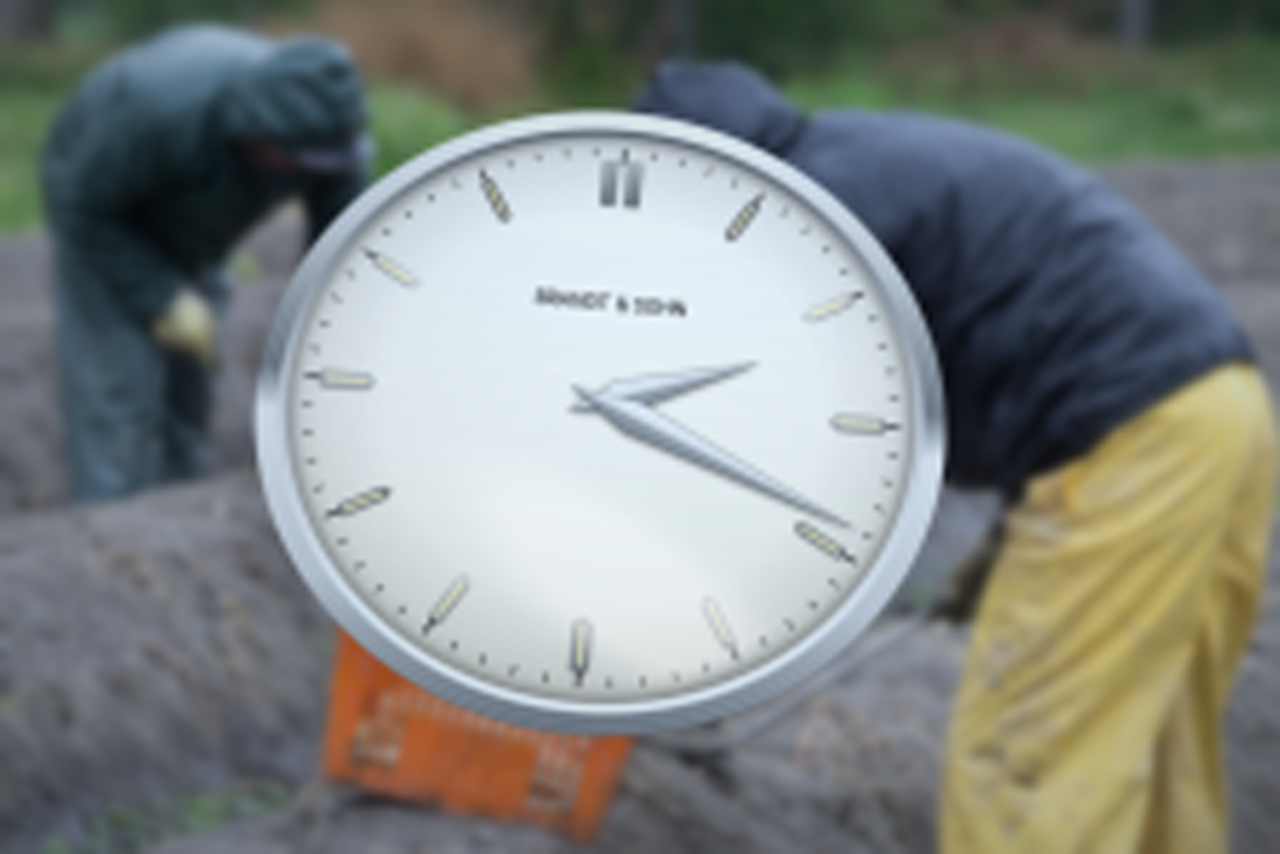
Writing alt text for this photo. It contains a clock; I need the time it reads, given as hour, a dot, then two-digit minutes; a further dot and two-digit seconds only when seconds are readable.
2.19
